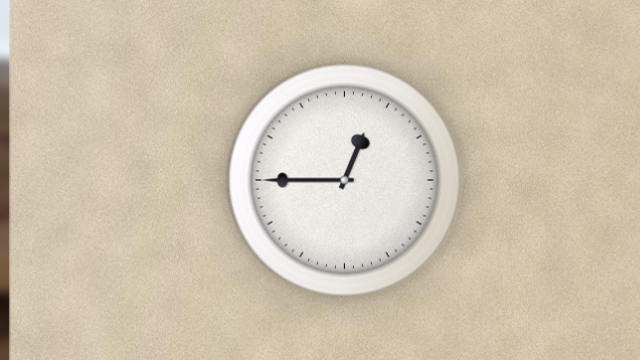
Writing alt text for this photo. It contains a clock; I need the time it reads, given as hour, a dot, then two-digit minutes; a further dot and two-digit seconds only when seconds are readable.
12.45
